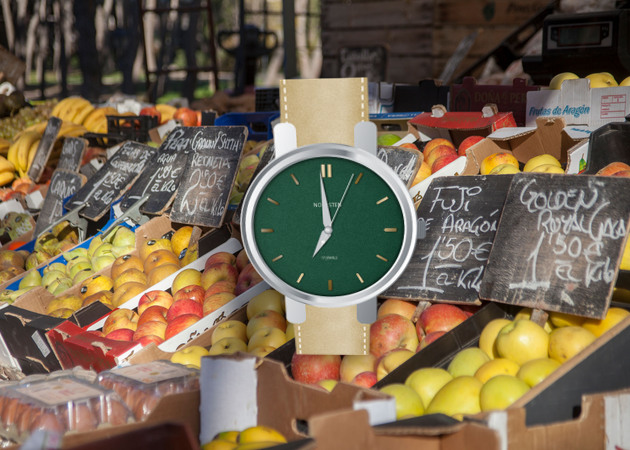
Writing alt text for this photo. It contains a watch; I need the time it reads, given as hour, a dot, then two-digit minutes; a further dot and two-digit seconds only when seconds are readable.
6.59.04
